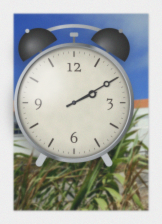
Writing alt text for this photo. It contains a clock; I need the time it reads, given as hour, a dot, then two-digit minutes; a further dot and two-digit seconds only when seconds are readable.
2.10
